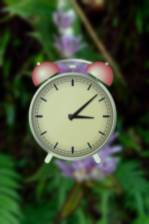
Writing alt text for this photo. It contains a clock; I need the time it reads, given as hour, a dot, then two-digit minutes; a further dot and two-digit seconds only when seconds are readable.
3.08
